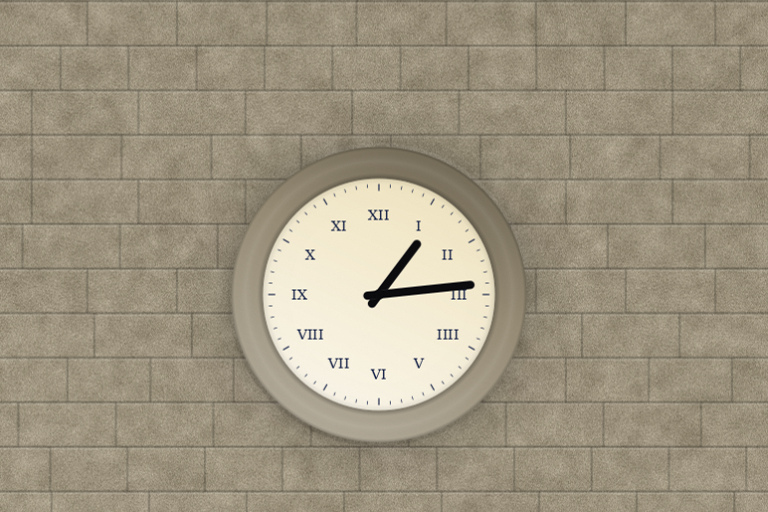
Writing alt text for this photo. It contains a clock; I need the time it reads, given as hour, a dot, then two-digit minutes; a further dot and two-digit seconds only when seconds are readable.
1.14
